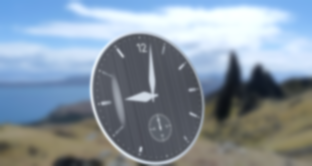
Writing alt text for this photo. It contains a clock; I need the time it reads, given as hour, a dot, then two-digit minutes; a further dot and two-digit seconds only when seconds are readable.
9.02
